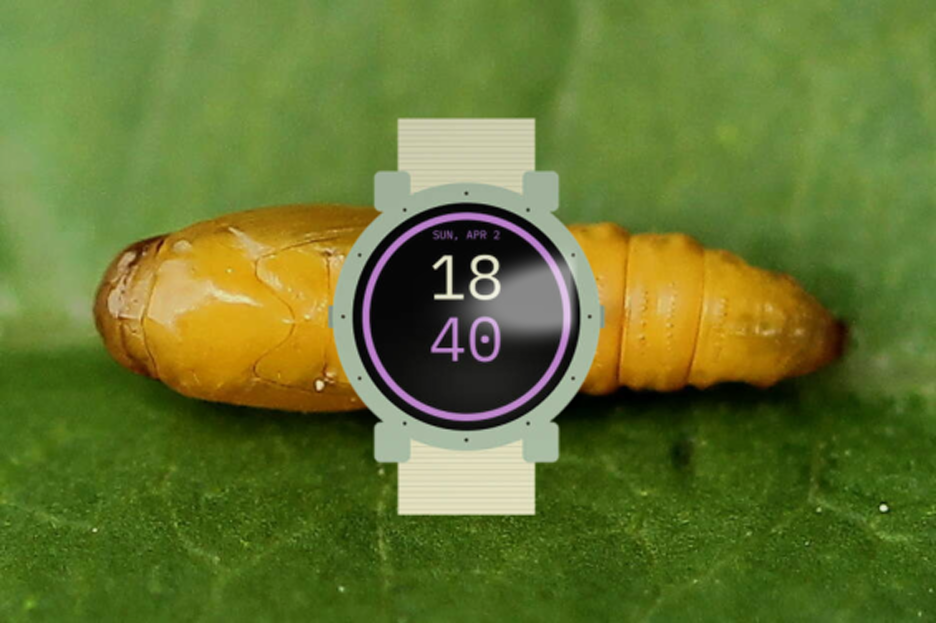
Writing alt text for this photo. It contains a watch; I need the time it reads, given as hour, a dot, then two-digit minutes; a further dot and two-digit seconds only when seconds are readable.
18.40
